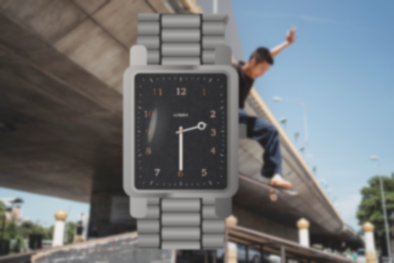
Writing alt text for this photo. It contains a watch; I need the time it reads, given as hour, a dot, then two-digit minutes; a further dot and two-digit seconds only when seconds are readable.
2.30
